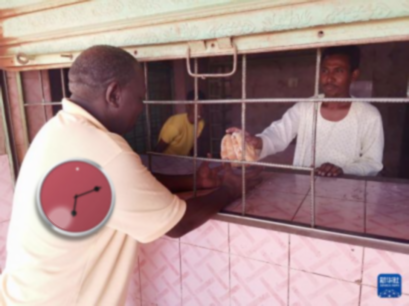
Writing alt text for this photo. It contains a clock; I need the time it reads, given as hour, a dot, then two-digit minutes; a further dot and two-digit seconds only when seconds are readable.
6.11
